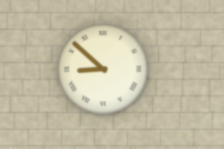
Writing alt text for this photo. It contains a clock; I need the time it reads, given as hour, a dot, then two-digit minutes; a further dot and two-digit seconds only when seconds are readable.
8.52
